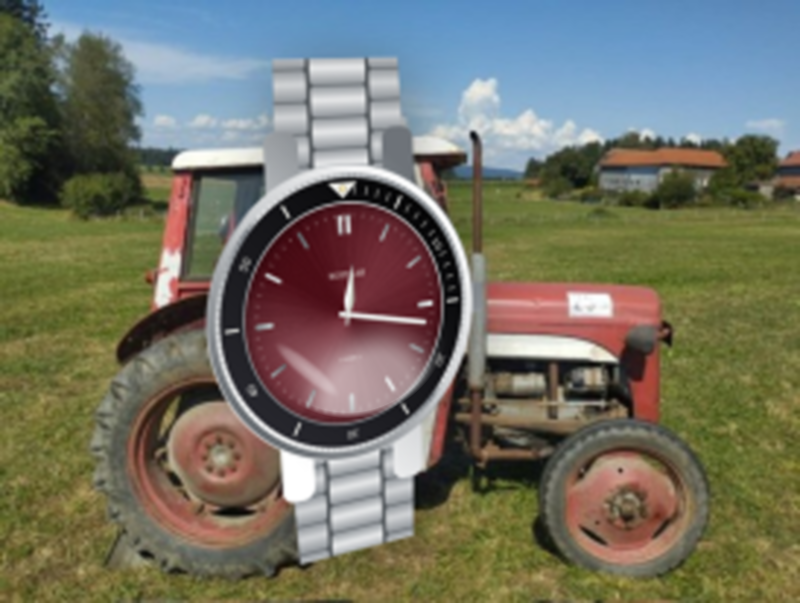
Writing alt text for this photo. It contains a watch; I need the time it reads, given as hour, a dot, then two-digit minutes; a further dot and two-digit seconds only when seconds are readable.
12.17
